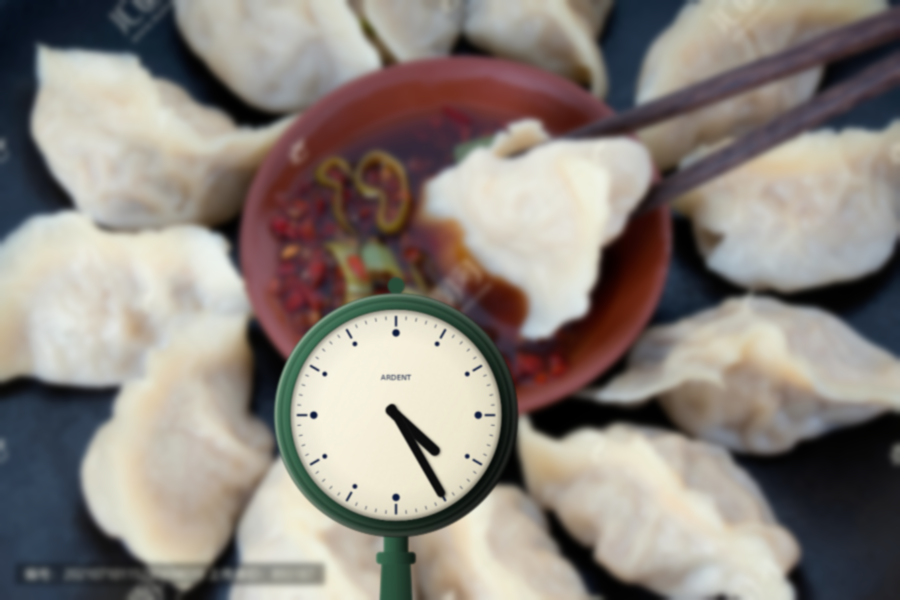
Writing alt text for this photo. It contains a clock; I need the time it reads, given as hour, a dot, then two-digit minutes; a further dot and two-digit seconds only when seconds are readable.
4.25
